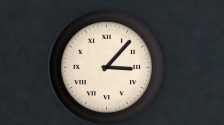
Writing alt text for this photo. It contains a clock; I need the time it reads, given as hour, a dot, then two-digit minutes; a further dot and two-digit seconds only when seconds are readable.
3.07
